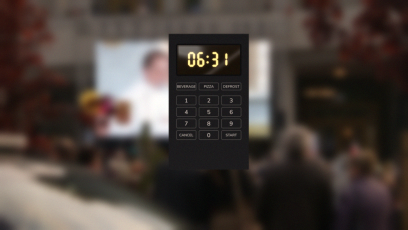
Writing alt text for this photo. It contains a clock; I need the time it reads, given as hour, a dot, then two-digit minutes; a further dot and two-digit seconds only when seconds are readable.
6.31
